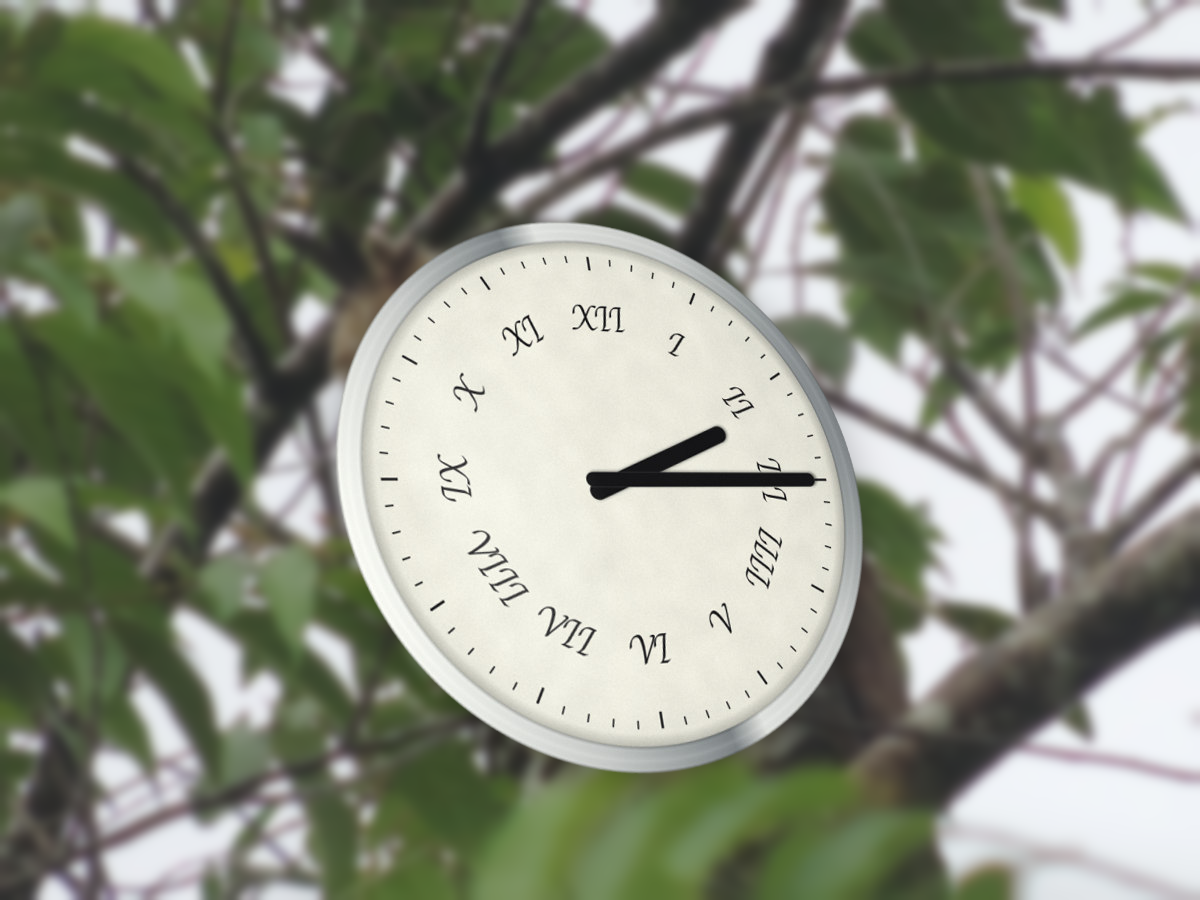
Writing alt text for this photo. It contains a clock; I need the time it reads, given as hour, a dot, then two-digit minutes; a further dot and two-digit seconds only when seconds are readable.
2.15
